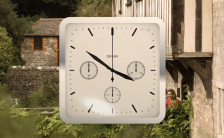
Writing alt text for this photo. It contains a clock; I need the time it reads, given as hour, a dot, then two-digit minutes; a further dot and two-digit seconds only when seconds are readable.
3.51
